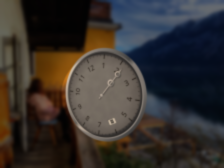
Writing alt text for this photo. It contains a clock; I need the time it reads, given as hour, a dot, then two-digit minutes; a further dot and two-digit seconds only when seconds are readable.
2.11
